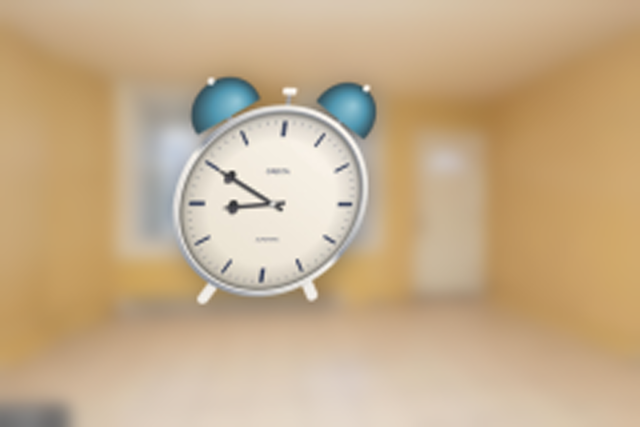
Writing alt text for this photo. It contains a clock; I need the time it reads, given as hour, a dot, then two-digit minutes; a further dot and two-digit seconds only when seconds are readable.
8.50
